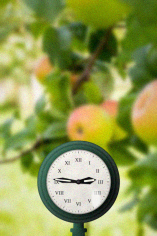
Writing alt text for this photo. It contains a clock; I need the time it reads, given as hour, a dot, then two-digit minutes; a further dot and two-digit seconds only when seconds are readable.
2.46
